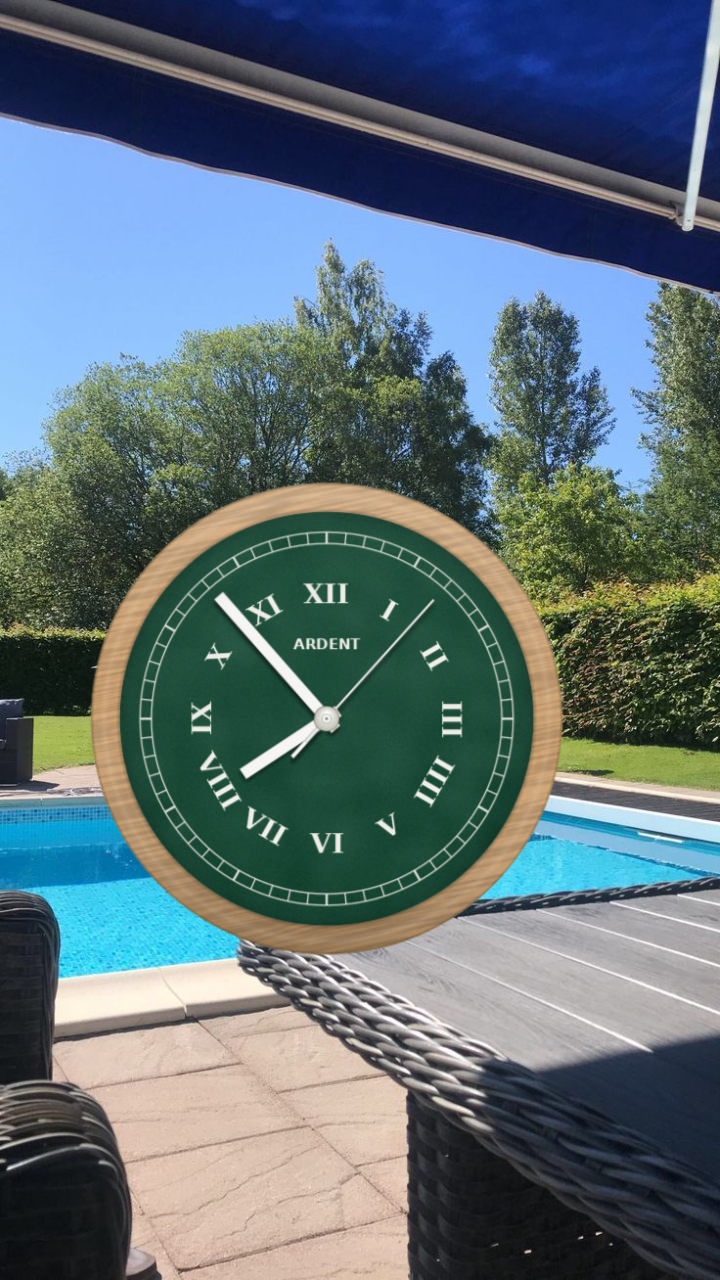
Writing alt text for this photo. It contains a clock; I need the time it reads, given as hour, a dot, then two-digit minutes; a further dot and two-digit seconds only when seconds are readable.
7.53.07
